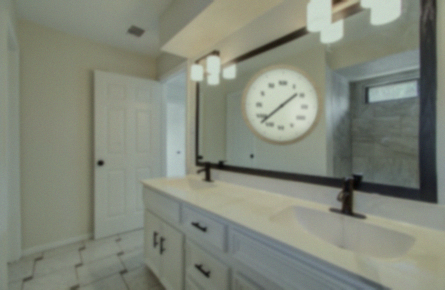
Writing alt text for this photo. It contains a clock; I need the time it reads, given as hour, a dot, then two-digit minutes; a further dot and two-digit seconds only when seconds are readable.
1.38
